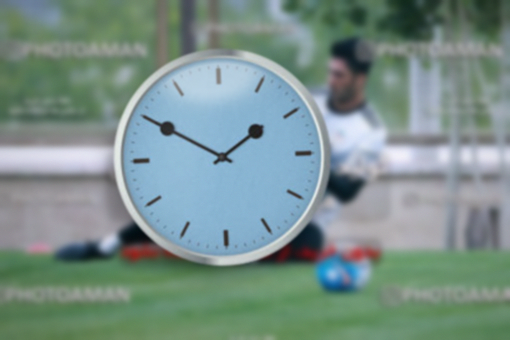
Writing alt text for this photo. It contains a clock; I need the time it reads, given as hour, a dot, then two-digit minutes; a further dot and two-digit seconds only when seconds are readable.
1.50
